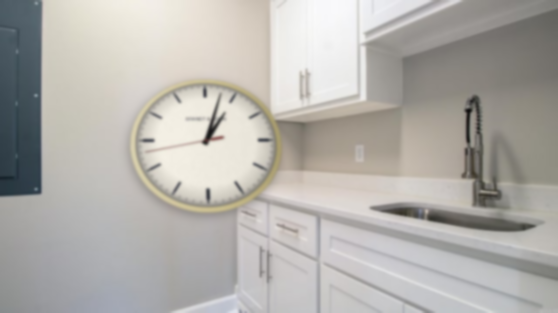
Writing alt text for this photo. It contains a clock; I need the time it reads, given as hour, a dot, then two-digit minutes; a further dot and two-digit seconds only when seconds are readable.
1.02.43
